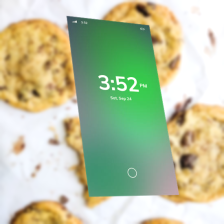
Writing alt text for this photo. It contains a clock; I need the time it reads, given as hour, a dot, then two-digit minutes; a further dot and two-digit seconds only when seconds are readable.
3.52
